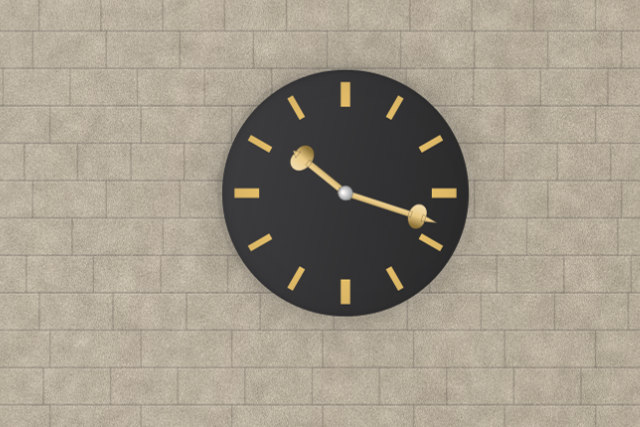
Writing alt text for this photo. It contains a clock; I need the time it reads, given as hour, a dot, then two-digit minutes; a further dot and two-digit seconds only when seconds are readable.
10.18
